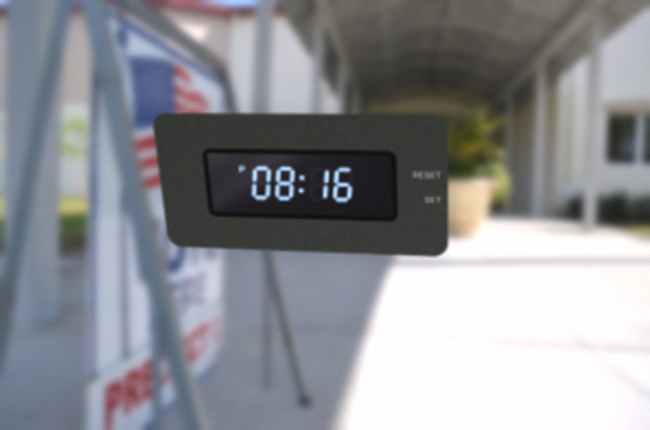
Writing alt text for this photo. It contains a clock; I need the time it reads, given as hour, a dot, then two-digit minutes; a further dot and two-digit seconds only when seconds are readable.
8.16
